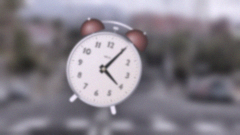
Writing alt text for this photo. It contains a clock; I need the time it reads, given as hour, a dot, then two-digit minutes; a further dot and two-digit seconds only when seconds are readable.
4.05
